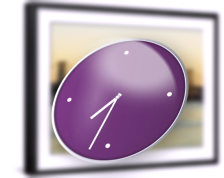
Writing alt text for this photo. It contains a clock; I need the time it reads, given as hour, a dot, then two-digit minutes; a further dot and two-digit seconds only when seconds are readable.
7.33
